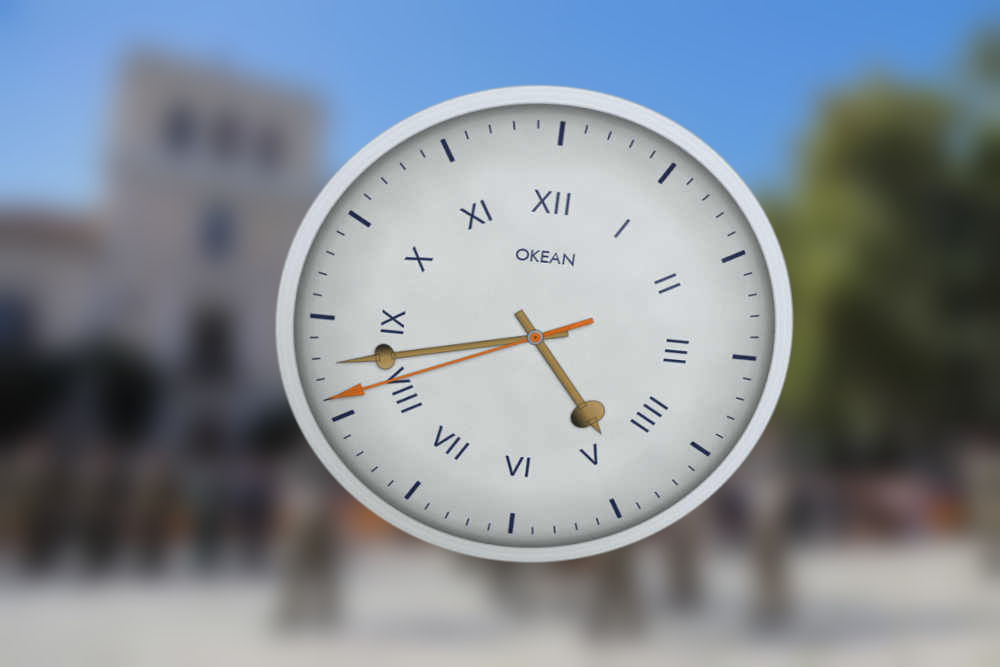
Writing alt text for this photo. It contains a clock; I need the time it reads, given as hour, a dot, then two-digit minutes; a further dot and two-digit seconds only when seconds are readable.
4.42.41
